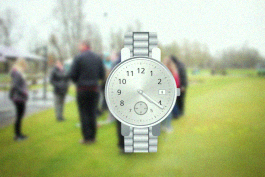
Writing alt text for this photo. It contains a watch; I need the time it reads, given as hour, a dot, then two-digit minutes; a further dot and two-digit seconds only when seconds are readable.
4.21
